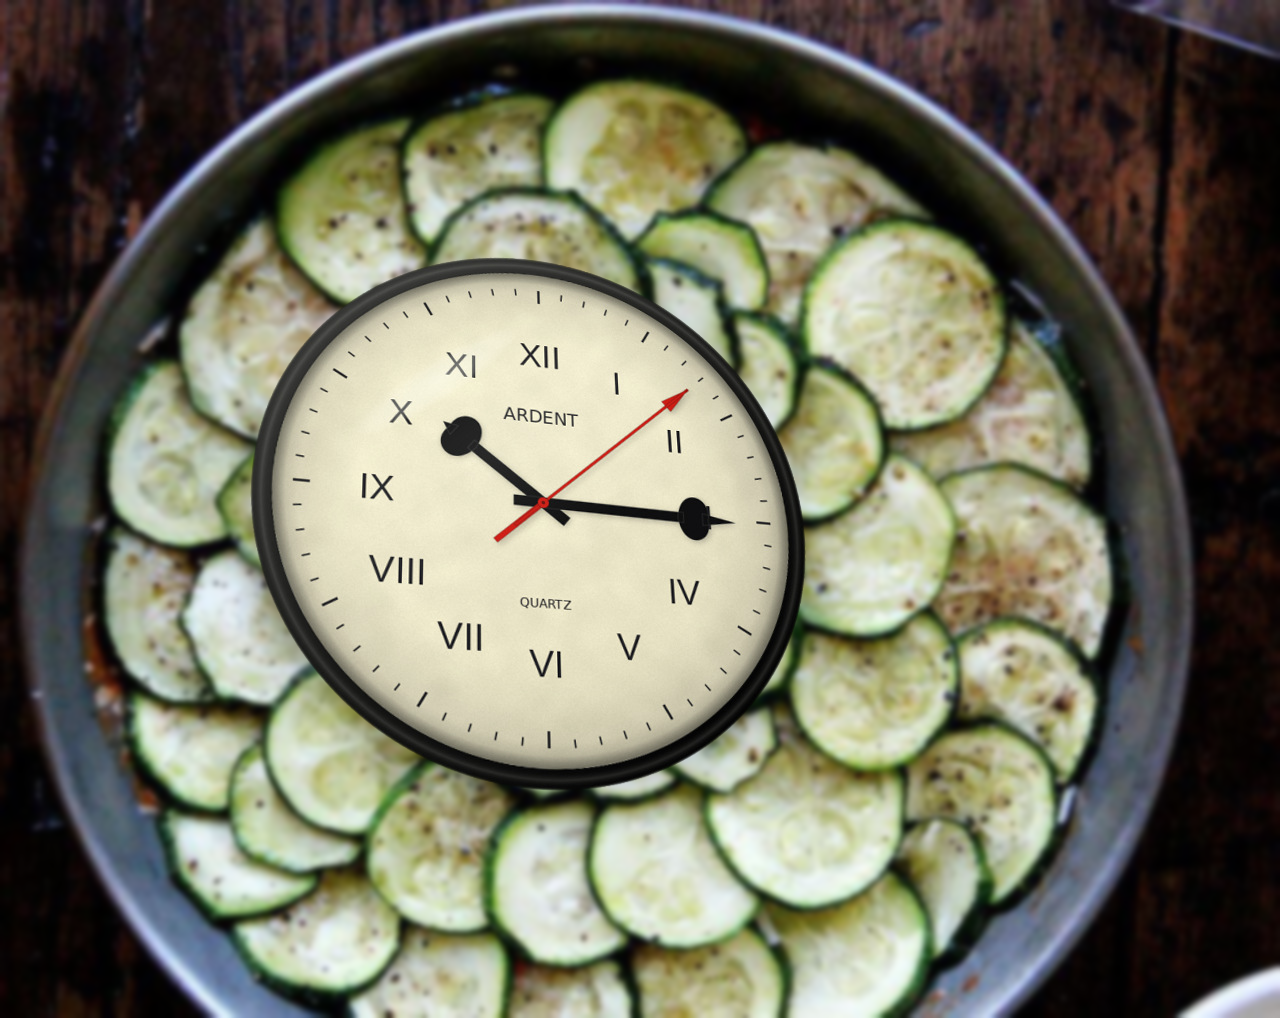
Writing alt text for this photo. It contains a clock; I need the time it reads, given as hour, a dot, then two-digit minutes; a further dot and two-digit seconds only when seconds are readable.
10.15.08
